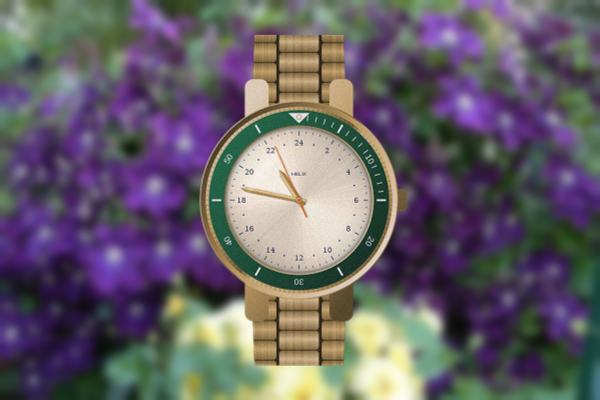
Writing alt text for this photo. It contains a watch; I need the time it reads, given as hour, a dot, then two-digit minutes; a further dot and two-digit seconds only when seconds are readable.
21.46.56
